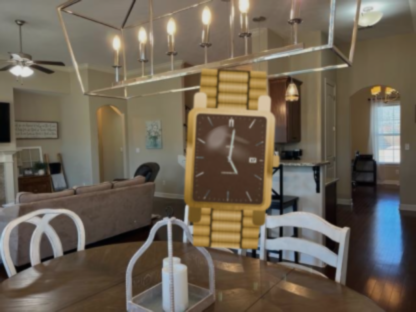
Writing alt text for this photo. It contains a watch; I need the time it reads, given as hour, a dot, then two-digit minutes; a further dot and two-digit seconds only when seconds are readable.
5.01
